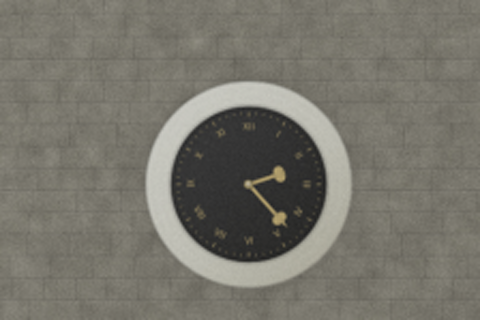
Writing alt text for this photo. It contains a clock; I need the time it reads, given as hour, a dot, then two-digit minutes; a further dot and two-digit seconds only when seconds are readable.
2.23
